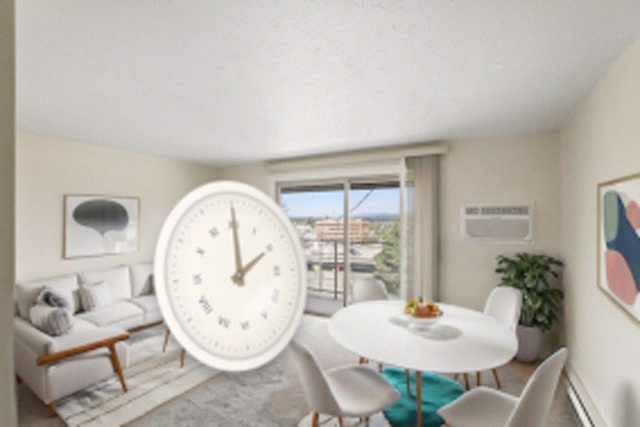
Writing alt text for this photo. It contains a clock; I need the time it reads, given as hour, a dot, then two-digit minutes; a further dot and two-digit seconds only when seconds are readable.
2.00
